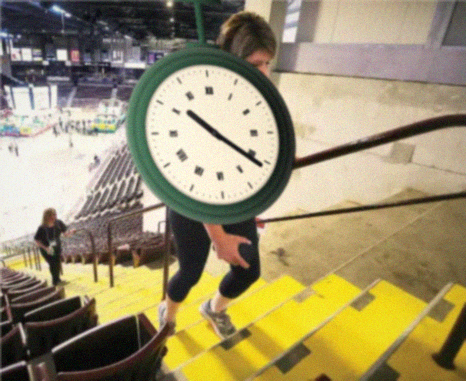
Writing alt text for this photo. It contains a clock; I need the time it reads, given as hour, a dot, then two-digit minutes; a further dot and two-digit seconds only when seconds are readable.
10.21
